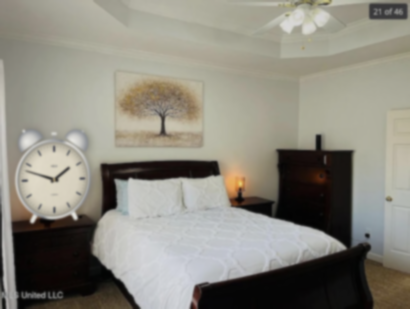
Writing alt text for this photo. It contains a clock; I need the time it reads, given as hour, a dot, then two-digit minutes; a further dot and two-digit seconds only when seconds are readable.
1.48
